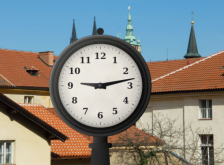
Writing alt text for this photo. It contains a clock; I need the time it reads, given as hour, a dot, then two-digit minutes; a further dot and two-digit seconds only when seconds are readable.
9.13
